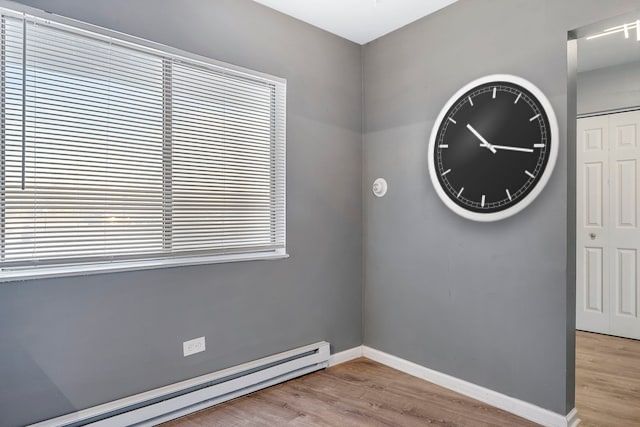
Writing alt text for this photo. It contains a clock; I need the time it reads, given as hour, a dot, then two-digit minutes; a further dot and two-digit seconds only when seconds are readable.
10.16
